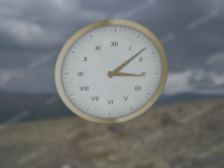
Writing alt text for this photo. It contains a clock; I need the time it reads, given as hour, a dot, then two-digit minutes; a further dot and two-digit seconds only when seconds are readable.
3.08
